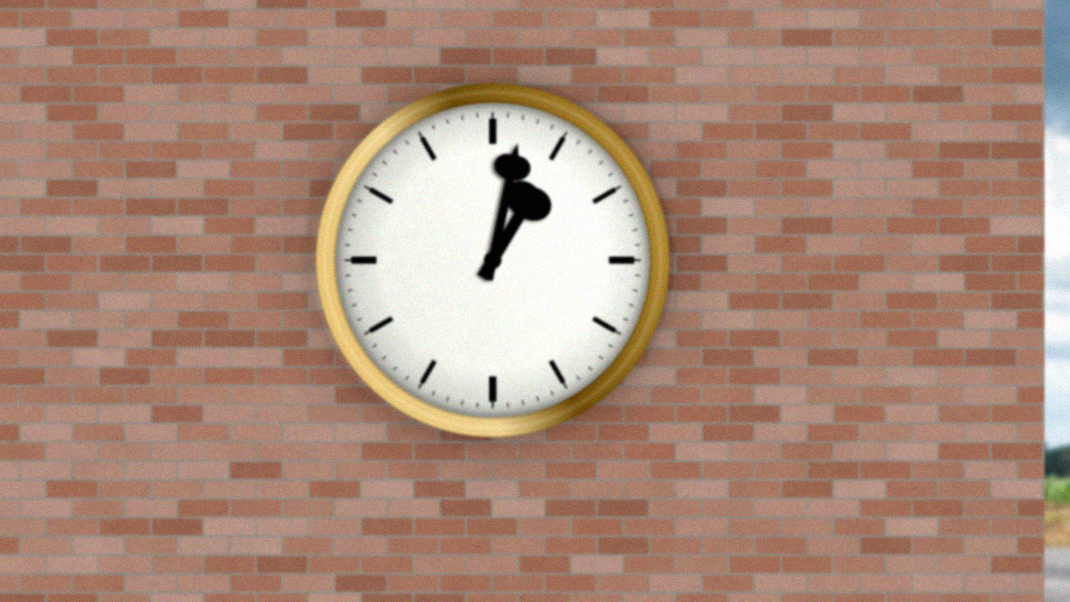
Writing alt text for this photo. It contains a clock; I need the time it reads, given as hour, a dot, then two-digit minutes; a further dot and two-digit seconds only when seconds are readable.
1.02
